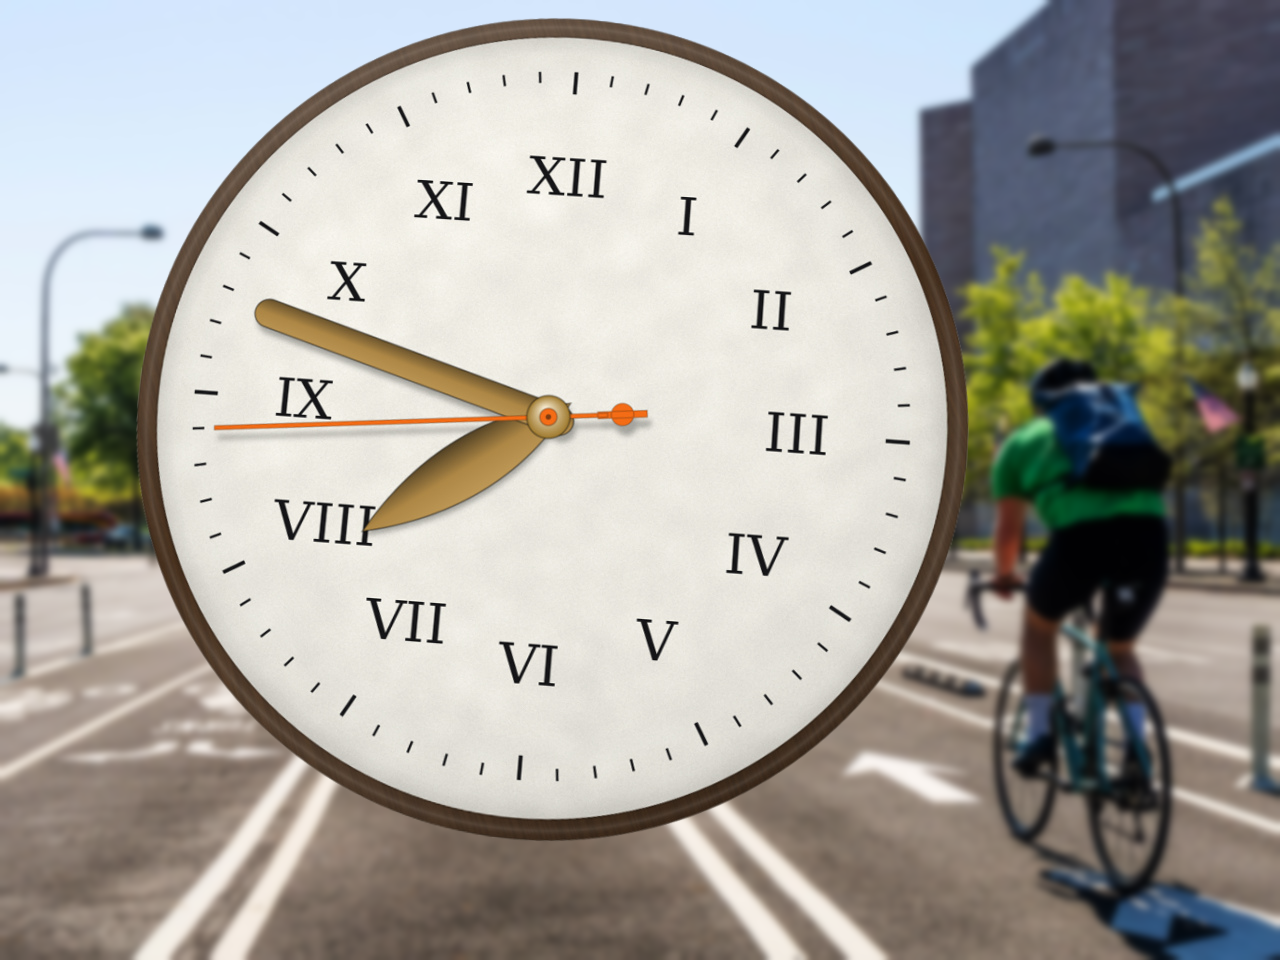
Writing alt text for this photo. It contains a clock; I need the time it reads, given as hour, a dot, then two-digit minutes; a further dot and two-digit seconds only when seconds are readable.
7.47.44
